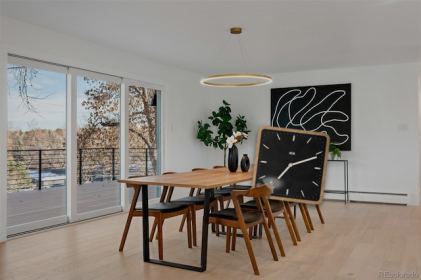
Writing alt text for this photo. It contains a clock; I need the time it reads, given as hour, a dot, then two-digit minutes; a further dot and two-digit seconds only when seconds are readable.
7.11
